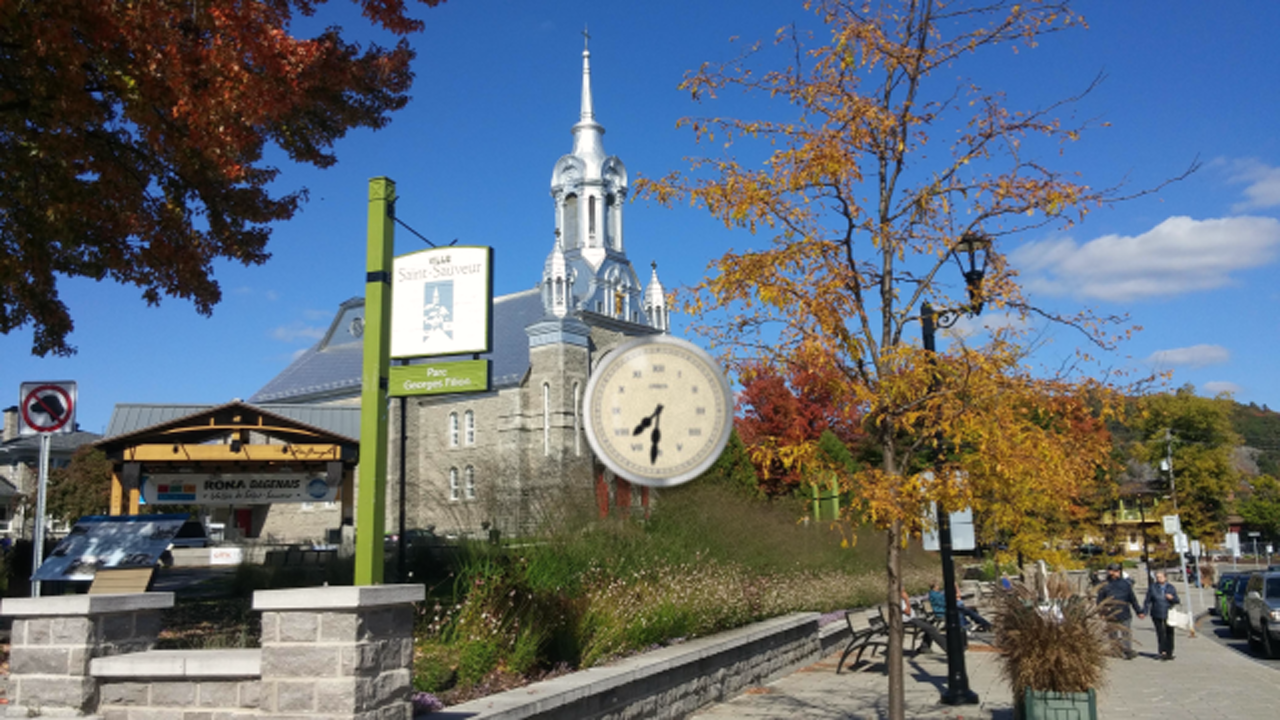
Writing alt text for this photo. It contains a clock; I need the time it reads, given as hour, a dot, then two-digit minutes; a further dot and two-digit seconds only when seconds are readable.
7.31
